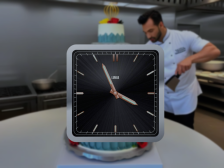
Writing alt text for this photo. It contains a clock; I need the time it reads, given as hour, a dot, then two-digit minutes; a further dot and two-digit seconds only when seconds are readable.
3.56
